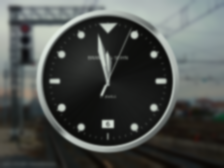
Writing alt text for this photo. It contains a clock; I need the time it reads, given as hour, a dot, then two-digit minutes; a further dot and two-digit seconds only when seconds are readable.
11.58.04
